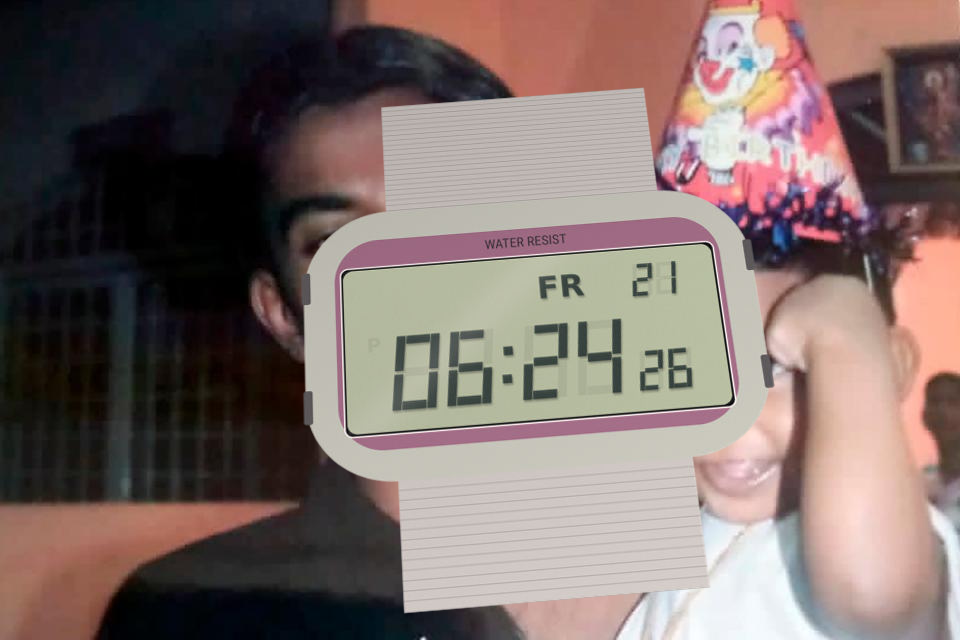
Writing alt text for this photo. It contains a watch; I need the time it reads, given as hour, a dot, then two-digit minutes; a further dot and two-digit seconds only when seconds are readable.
6.24.26
